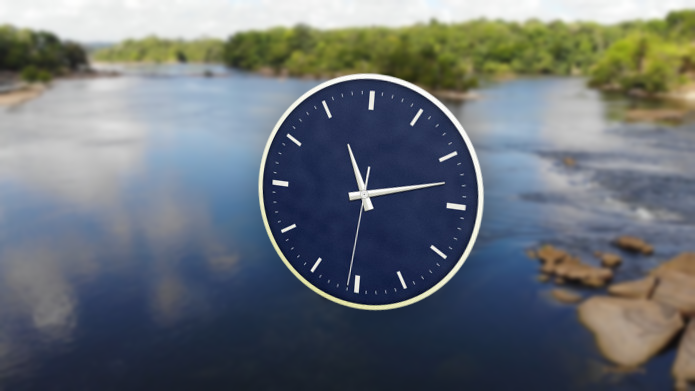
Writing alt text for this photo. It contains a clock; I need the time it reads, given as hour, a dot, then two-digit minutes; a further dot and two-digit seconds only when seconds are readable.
11.12.31
